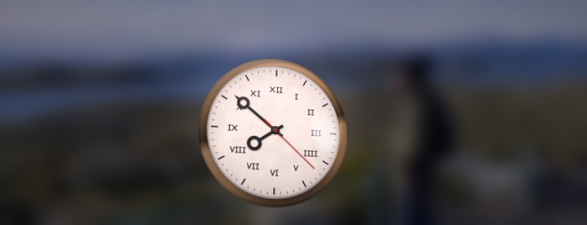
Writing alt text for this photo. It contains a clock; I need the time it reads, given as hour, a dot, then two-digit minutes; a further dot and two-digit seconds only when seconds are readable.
7.51.22
